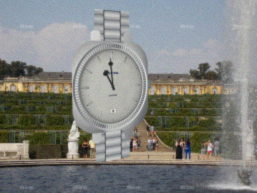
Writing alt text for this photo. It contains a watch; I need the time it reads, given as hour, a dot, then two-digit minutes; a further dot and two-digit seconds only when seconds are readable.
10.59
